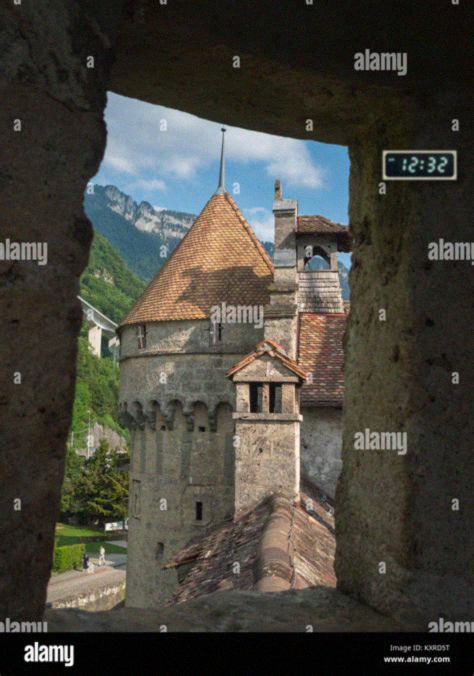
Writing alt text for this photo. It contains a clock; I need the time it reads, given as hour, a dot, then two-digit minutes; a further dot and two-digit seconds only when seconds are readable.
12.32
